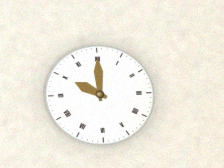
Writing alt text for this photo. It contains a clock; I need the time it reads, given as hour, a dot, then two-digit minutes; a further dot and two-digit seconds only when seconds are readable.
10.00
